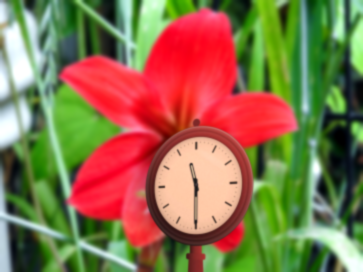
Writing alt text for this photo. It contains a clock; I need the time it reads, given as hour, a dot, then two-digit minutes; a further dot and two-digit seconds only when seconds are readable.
11.30
